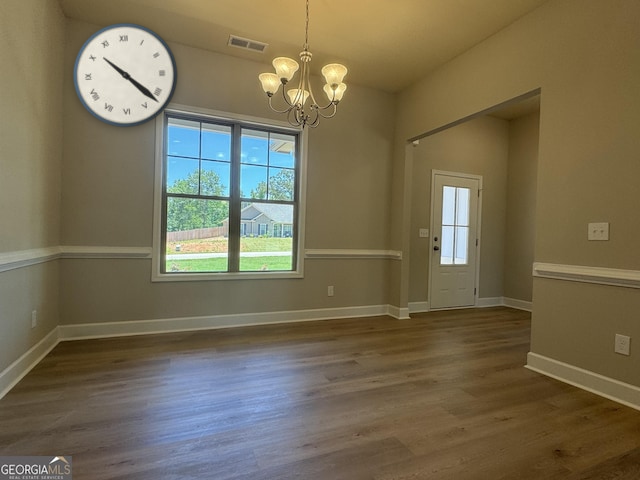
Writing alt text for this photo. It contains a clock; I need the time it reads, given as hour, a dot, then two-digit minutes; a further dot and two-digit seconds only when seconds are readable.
10.22
